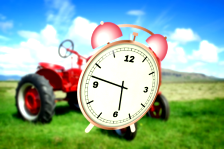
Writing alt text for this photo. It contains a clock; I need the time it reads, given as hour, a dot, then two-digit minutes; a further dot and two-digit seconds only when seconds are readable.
5.47
